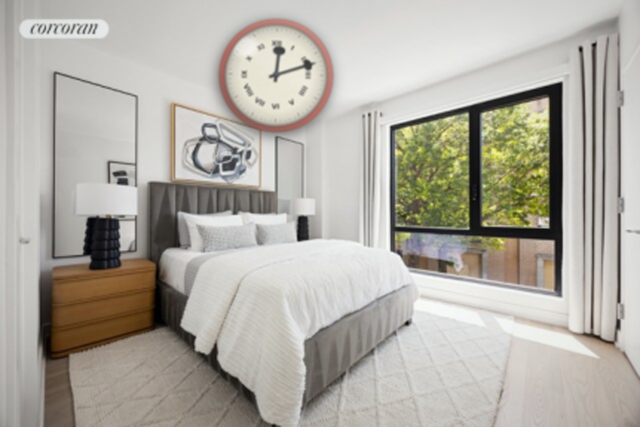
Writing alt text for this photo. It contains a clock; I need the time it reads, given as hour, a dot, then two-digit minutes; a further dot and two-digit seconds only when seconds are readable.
12.12
